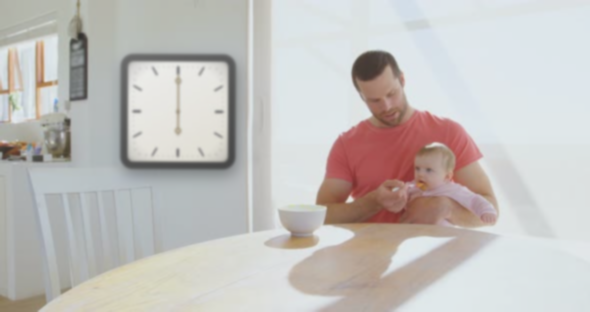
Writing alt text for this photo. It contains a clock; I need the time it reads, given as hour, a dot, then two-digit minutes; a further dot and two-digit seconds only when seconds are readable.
6.00
